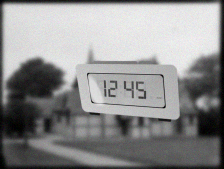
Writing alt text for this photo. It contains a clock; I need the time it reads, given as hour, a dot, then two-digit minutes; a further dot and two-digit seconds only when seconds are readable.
12.45
